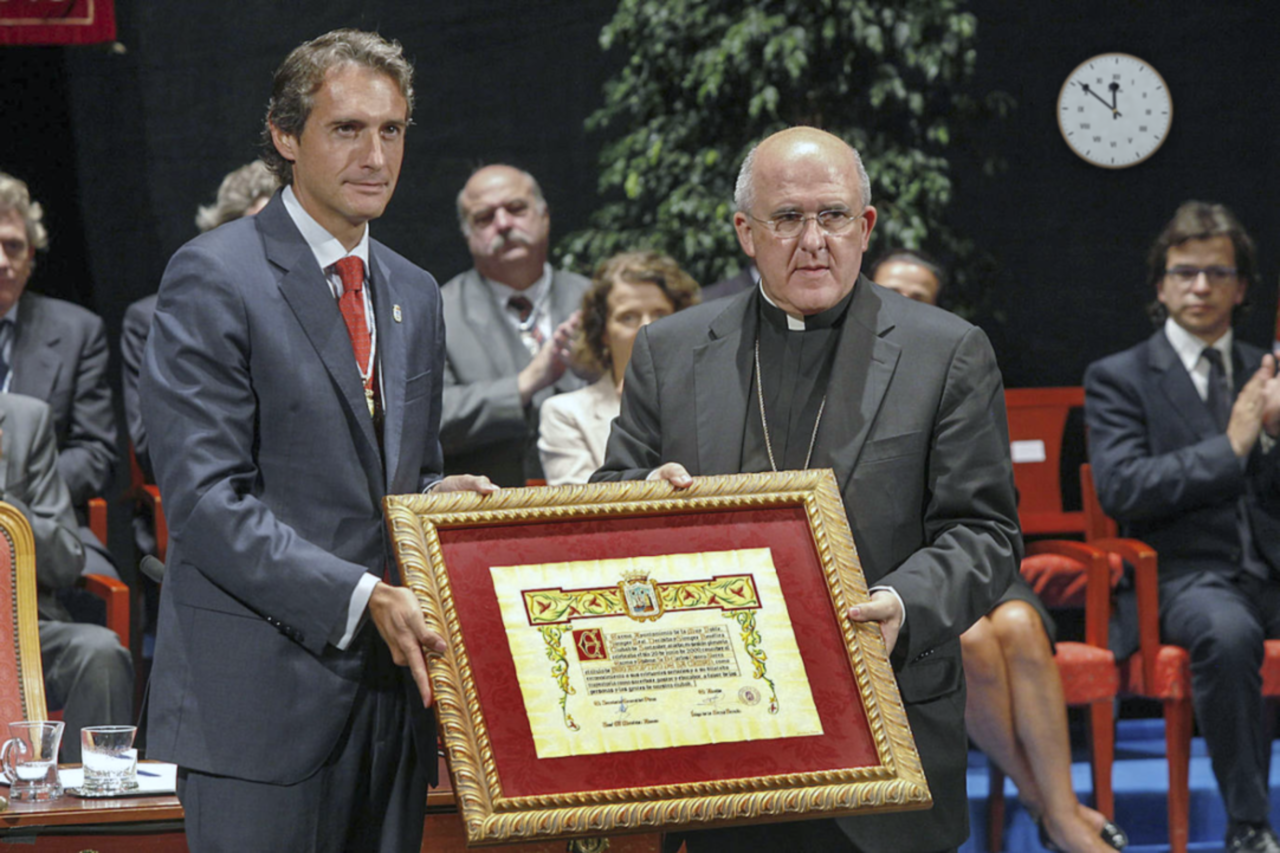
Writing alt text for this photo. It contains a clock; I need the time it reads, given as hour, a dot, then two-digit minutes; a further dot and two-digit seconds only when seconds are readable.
11.51
